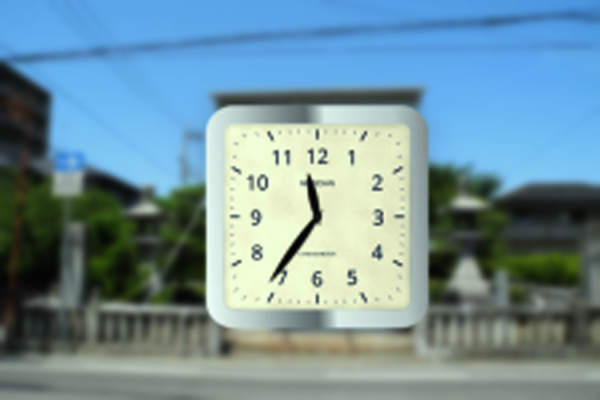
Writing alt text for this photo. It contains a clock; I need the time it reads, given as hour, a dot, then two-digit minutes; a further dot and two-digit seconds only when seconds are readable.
11.36
